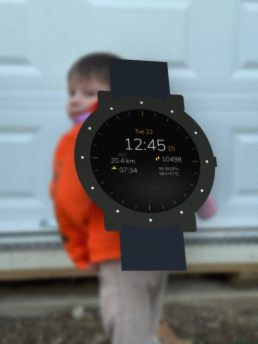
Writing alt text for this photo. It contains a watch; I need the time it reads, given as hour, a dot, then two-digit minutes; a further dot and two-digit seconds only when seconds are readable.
12.45
